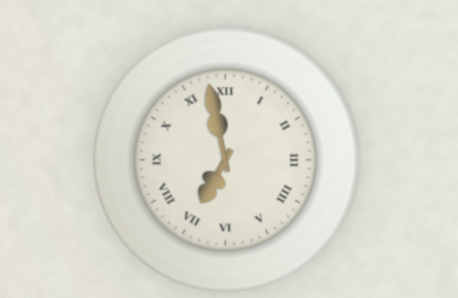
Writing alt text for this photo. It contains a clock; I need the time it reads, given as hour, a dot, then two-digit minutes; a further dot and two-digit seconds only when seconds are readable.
6.58
